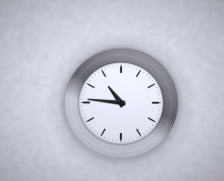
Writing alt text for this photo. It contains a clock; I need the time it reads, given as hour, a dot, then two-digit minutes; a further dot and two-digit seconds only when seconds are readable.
10.46
